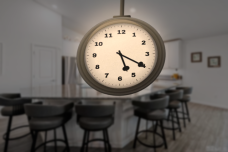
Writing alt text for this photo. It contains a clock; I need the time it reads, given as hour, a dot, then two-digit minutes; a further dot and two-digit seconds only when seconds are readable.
5.20
